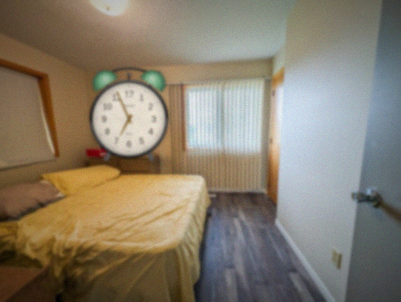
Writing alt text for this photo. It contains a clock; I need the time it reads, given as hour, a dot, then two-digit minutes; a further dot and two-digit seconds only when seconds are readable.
6.56
